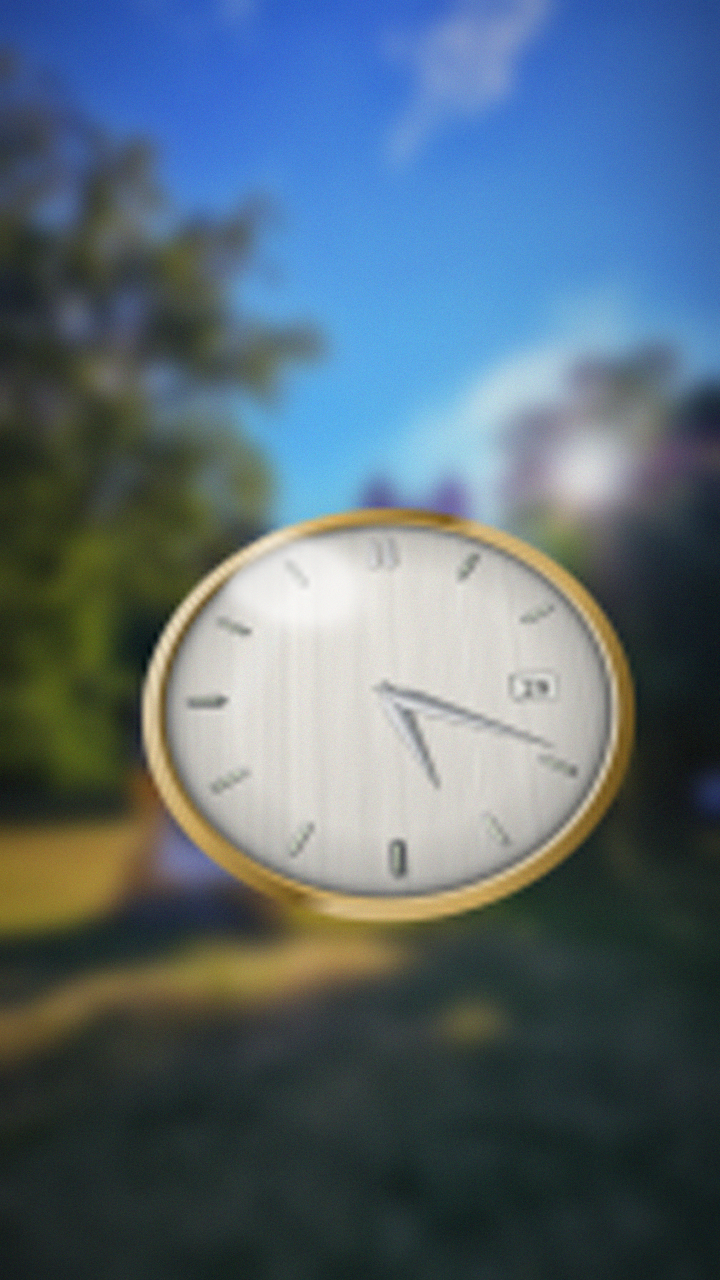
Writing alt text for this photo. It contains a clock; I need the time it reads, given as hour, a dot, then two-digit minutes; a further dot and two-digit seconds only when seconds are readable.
5.19
